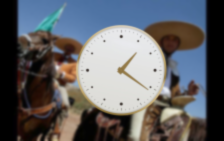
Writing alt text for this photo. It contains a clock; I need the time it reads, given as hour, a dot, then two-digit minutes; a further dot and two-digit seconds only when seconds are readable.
1.21
